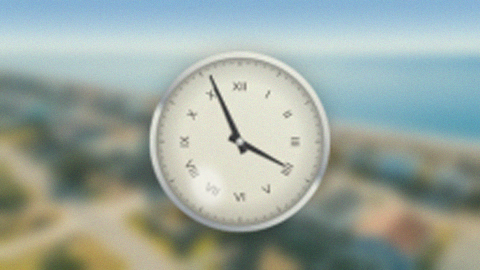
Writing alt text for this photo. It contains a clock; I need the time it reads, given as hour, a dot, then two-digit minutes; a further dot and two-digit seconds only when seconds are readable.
3.56
